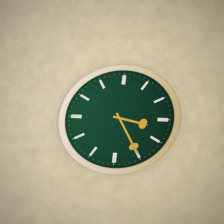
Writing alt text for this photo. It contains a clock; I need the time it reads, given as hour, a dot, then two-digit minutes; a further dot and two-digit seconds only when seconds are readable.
3.25
